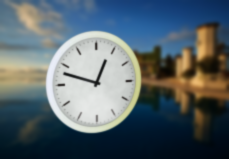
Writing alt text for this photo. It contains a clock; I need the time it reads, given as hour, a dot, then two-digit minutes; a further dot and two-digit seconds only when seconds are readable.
12.48
